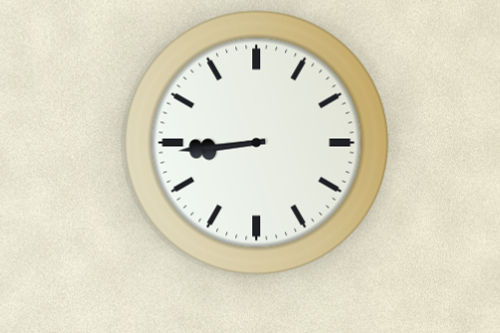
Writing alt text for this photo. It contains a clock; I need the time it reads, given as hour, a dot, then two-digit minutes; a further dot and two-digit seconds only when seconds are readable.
8.44
